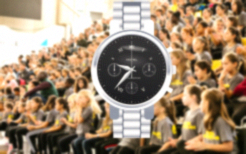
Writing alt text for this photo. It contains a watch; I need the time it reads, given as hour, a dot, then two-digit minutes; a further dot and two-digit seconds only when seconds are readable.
9.37
